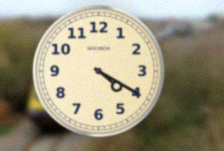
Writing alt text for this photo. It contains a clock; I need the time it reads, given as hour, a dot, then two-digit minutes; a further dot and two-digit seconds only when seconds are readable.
4.20
